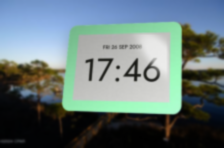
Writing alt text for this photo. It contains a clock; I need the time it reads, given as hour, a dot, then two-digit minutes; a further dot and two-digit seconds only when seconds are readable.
17.46
